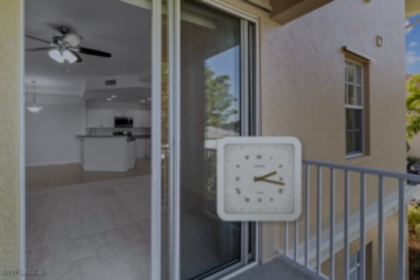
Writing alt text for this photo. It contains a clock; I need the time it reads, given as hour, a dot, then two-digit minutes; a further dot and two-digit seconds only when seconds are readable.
2.17
